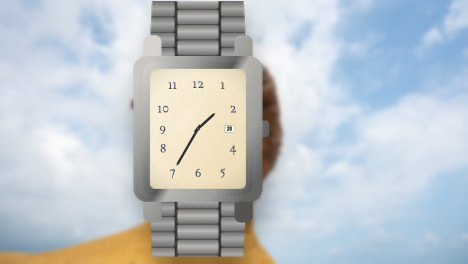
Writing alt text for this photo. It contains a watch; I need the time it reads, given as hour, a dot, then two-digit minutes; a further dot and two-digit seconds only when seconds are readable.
1.35
